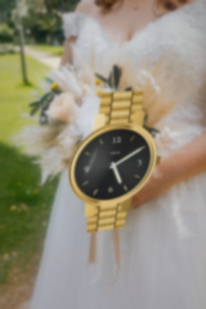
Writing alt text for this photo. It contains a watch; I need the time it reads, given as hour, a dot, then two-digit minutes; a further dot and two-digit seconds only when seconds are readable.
5.10
